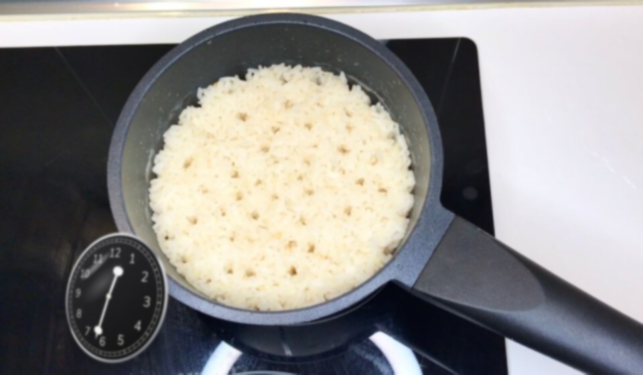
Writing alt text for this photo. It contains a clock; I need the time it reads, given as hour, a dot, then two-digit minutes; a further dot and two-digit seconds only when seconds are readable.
12.32
